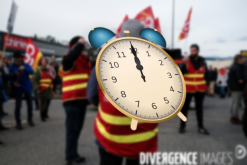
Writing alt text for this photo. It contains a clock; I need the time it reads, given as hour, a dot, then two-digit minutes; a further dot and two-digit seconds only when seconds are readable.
12.00
